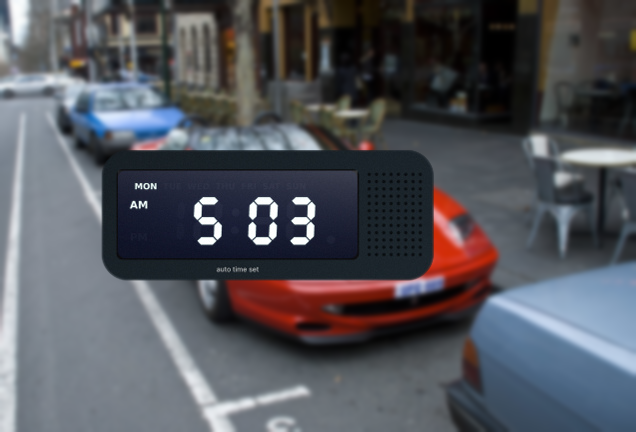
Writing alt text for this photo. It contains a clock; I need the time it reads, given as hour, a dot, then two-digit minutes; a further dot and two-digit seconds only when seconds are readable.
5.03
